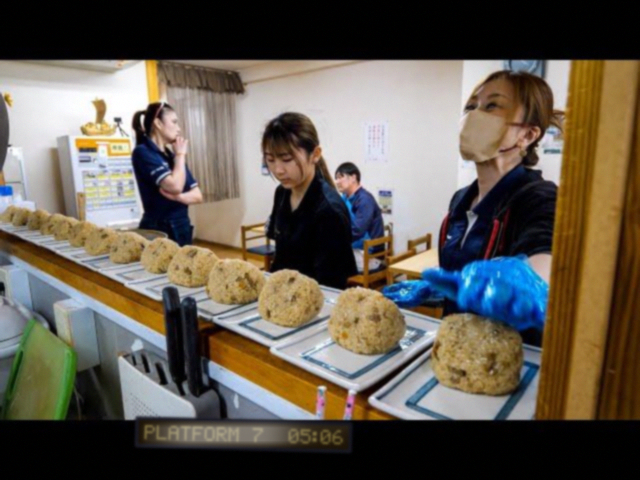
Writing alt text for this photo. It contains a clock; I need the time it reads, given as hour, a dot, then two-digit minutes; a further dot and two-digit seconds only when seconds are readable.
5.06
